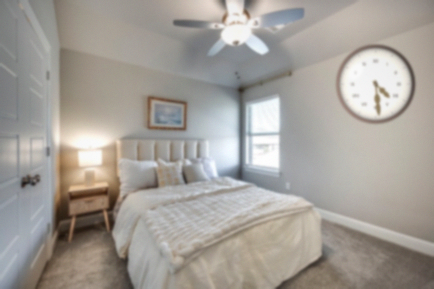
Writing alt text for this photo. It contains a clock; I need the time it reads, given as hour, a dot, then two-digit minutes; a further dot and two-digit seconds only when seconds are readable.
4.29
